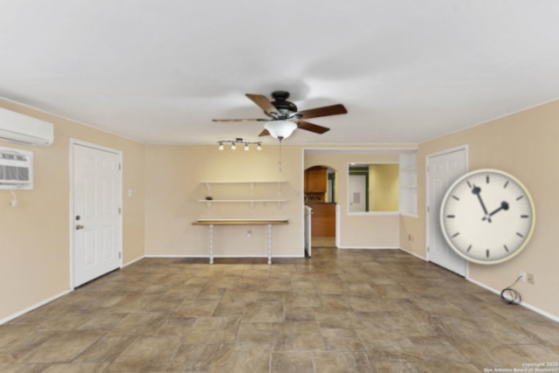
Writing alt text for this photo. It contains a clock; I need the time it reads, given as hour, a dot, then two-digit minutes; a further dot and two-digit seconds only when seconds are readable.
1.56
